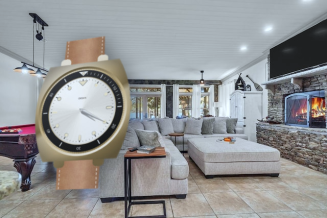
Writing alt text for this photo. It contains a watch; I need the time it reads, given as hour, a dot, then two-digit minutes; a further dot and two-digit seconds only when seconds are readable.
4.20
